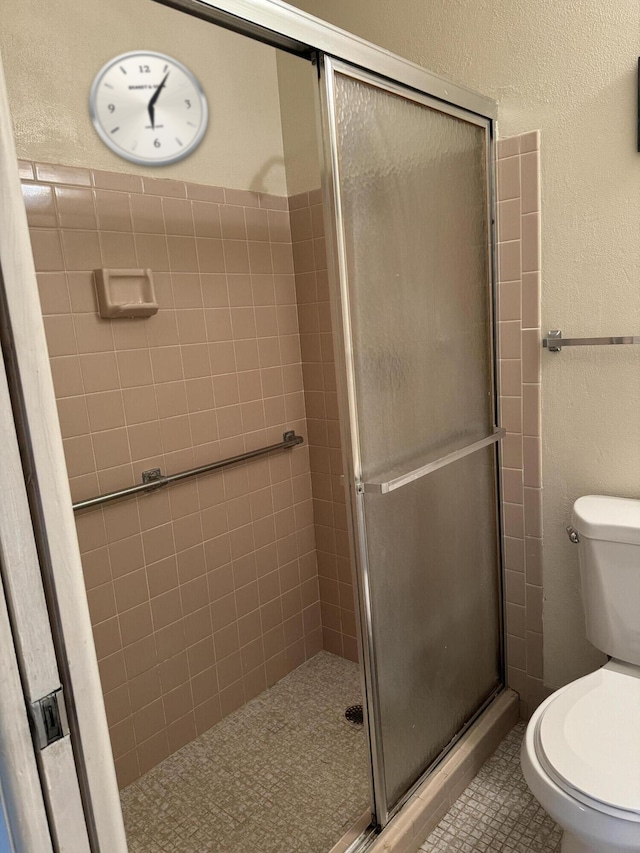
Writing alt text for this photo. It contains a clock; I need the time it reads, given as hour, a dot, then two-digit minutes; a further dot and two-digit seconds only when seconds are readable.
6.06
